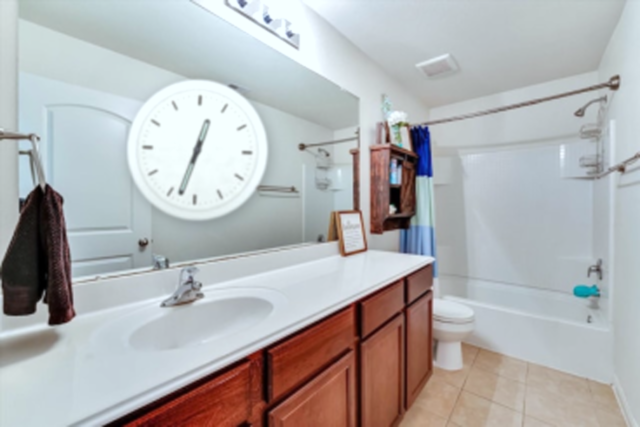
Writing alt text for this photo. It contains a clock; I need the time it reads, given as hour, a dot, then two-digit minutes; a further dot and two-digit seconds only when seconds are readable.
12.33
